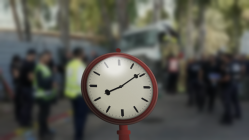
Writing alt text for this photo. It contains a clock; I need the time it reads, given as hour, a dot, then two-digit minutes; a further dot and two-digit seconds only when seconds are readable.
8.09
